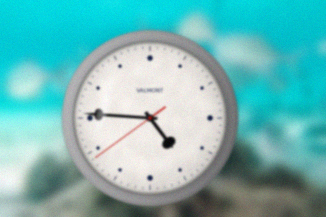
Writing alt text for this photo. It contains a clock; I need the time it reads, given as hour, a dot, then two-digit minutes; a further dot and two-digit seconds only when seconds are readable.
4.45.39
